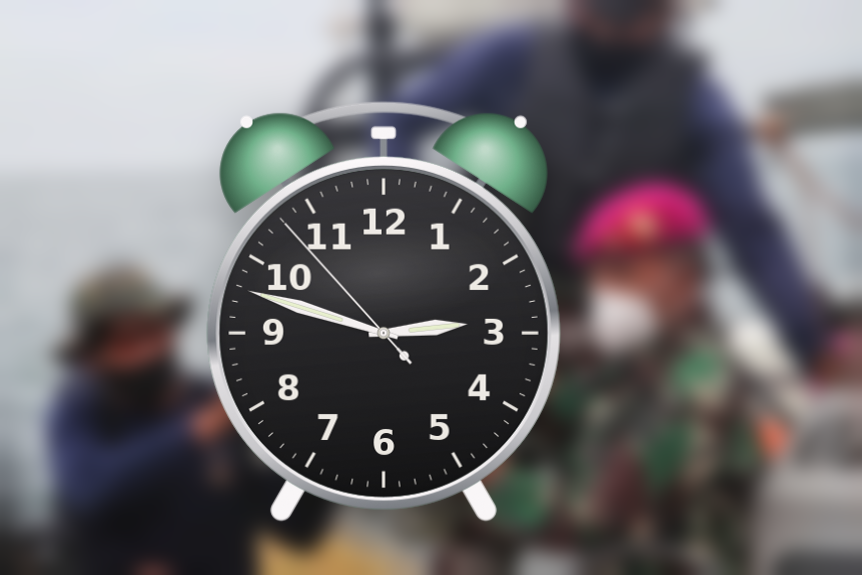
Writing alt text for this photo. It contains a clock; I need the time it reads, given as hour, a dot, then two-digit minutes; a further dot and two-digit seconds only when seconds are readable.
2.47.53
